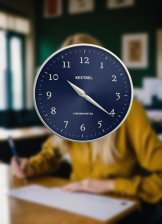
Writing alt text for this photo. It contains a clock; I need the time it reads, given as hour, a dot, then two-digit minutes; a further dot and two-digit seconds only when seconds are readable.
10.21
